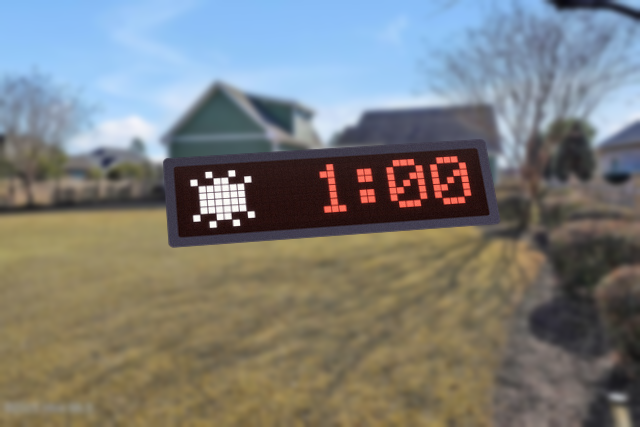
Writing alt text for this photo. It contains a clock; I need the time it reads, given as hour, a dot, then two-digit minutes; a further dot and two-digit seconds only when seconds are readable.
1.00
